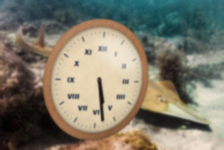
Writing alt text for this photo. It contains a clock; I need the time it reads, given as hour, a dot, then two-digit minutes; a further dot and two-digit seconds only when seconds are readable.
5.28
